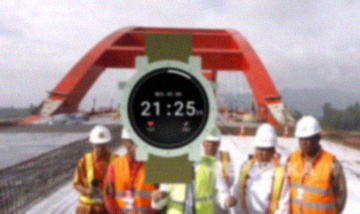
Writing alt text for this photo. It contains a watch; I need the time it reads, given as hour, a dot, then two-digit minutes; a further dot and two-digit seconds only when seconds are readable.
21.25
